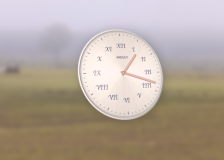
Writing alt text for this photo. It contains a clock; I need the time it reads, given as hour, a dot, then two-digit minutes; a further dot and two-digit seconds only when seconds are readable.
1.18
